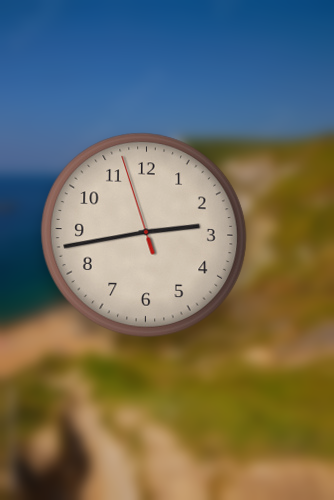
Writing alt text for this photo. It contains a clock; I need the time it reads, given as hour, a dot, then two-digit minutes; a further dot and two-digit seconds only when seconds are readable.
2.42.57
